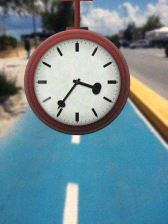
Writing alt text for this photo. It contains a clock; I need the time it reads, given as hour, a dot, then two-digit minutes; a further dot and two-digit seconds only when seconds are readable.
3.36
